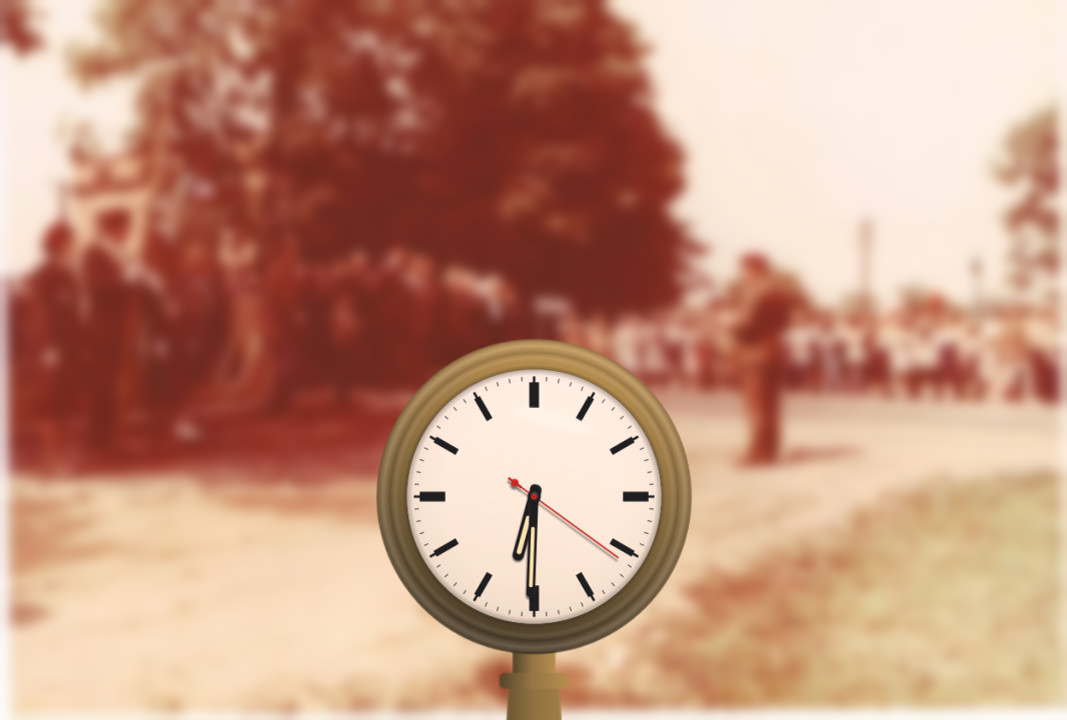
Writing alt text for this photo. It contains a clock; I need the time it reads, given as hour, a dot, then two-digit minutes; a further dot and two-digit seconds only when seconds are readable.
6.30.21
